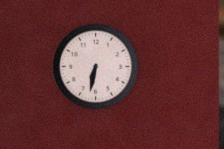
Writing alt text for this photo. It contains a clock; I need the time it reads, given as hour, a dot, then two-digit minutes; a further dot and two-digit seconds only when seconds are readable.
6.32
